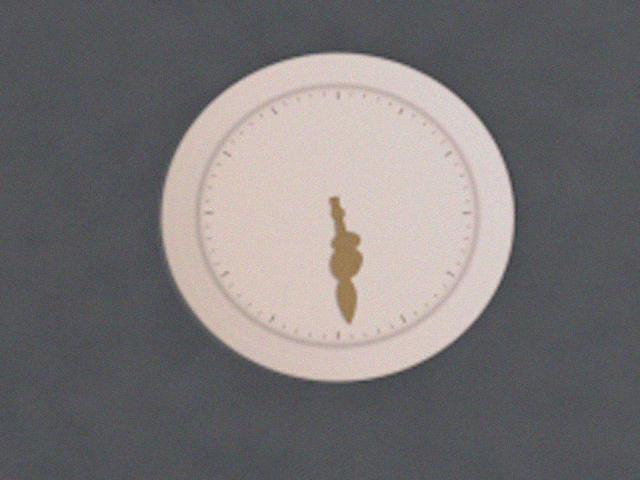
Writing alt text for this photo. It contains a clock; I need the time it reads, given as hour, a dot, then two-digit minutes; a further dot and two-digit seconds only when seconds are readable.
5.29
